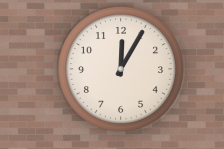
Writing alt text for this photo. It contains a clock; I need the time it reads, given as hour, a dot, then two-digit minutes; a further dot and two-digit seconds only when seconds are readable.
12.05
